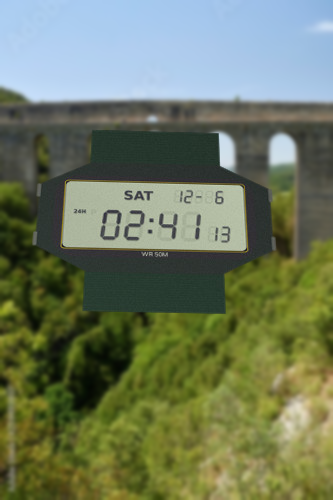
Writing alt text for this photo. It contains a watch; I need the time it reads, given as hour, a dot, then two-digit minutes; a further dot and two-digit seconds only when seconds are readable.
2.41.13
